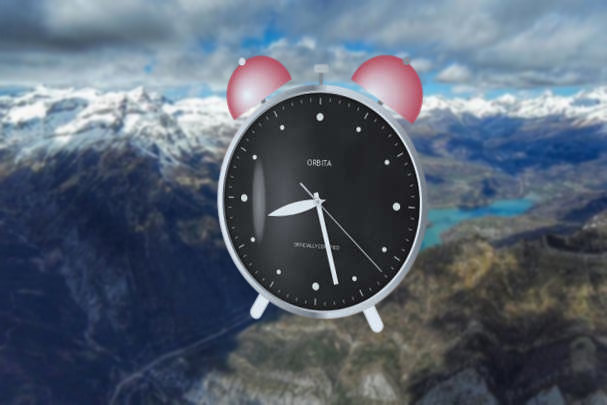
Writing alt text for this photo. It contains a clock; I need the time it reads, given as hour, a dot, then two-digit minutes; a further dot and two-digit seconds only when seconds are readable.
8.27.22
